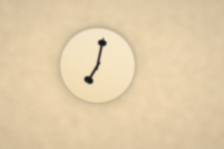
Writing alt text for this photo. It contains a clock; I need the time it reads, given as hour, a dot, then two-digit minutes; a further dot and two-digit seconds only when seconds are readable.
7.02
